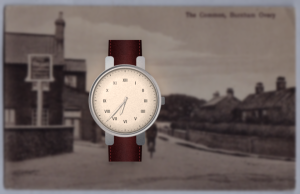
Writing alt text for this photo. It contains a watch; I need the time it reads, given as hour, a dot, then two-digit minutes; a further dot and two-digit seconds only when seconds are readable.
6.37
